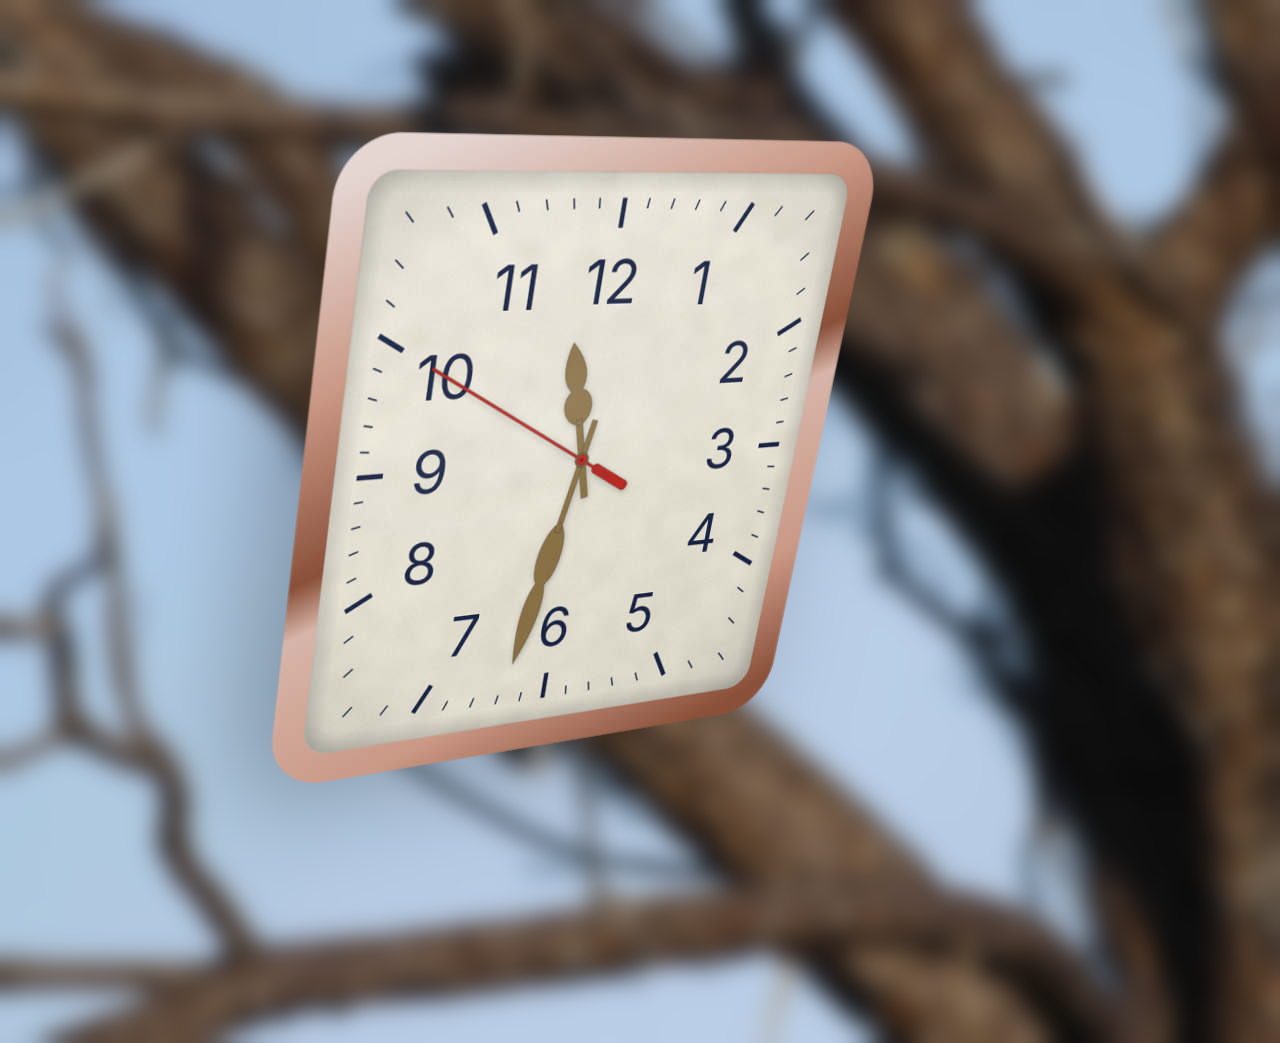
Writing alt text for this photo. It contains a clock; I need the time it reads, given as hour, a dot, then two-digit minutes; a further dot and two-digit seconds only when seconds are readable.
11.31.50
